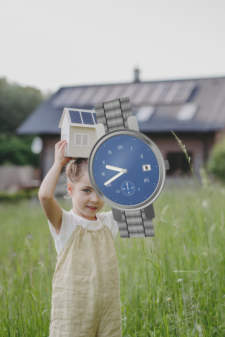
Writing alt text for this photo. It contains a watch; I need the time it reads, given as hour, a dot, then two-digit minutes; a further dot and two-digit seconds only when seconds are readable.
9.41
